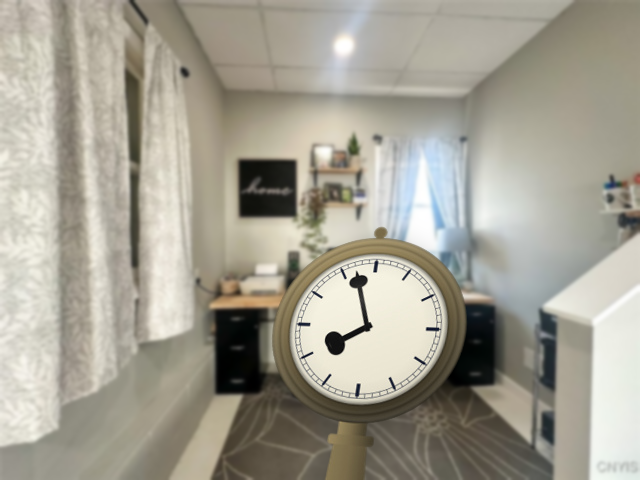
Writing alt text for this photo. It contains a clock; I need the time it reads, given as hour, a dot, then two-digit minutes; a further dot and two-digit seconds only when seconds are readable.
7.57
